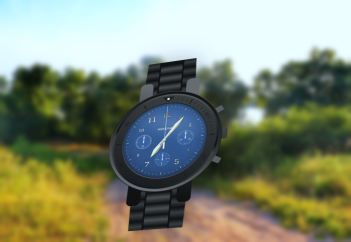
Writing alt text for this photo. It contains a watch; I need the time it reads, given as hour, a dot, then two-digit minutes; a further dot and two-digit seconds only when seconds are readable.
7.06
